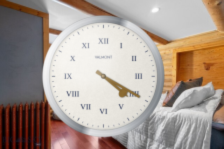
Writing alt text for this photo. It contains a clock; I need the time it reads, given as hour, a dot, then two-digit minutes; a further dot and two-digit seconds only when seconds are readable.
4.20
